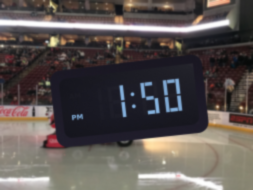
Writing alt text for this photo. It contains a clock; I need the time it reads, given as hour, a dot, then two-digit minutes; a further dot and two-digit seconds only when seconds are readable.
1.50
